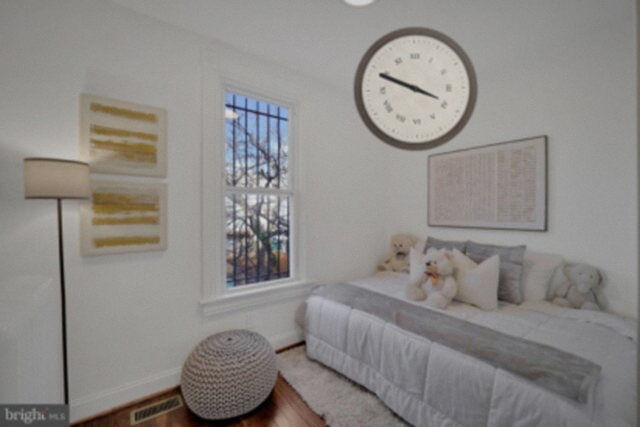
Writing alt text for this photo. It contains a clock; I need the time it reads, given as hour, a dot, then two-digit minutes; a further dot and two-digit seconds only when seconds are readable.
3.49
